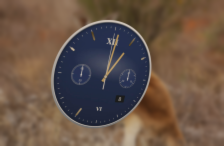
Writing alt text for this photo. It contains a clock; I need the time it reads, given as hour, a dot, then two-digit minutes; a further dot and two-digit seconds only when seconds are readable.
1.01
